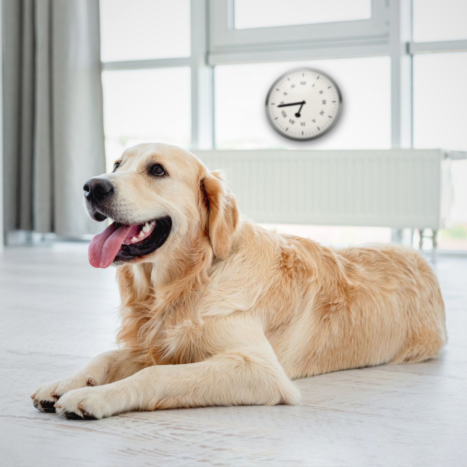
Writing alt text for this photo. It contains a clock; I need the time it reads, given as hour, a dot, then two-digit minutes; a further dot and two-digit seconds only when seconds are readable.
6.44
